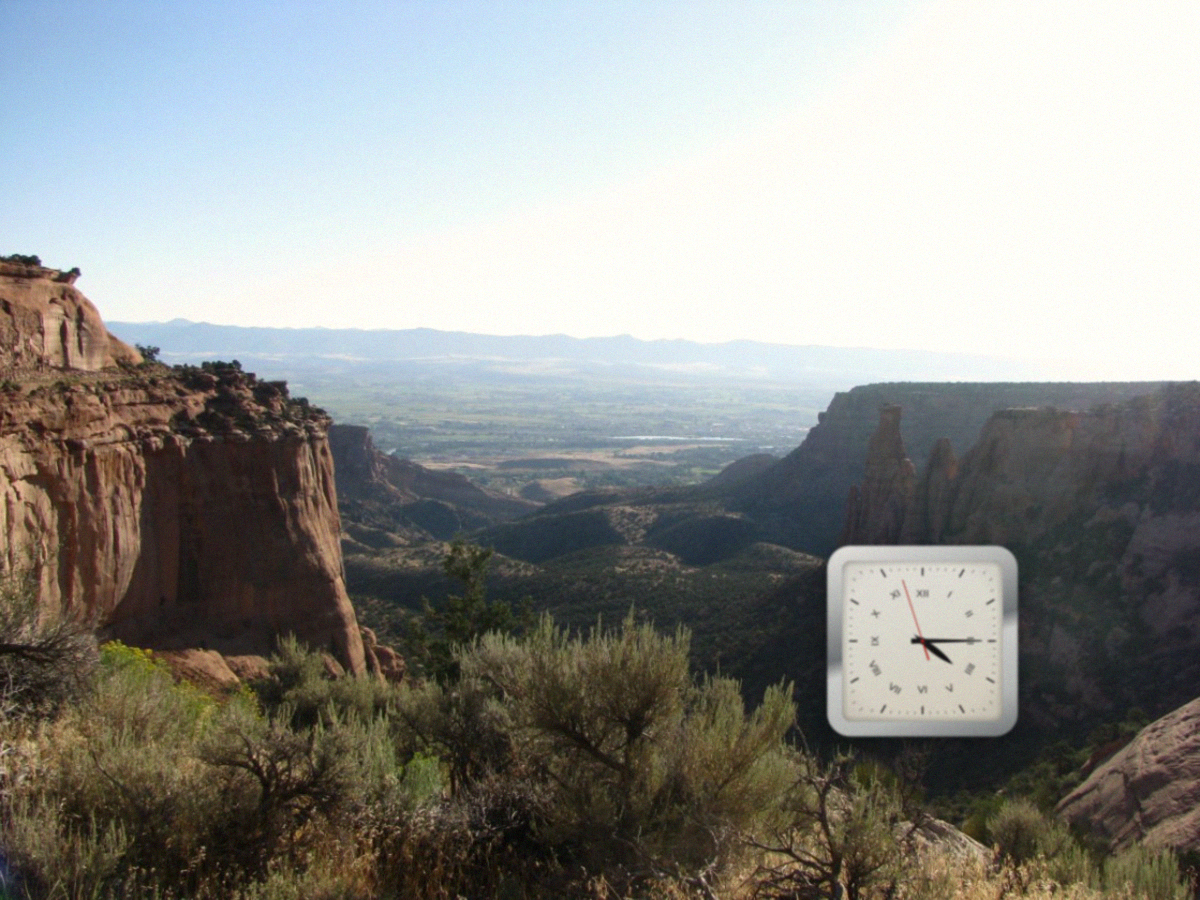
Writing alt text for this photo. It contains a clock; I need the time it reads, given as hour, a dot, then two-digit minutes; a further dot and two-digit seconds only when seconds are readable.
4.14.57
